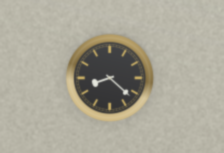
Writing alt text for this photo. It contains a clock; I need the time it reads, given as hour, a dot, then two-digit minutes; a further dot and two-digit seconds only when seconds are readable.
8.22
